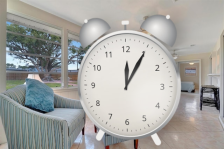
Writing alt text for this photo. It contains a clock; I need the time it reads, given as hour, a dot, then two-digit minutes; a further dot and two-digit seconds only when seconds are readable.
12.05
